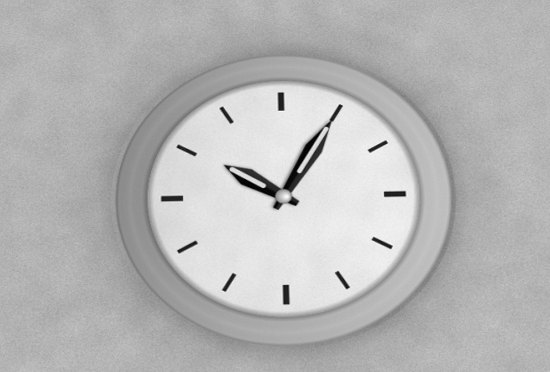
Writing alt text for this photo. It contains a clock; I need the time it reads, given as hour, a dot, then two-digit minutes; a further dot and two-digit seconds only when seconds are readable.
10.05
